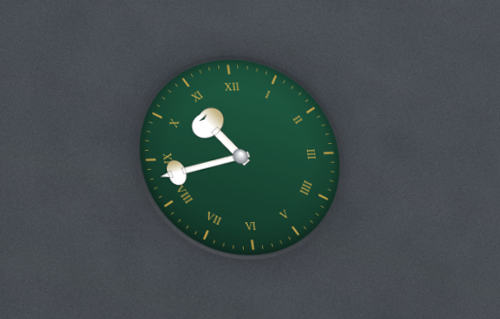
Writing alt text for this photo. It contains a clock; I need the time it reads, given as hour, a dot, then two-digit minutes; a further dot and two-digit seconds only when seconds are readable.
10.43
